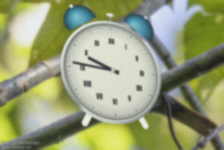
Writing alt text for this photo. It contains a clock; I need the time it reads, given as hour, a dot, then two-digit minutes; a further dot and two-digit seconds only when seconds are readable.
9.46
